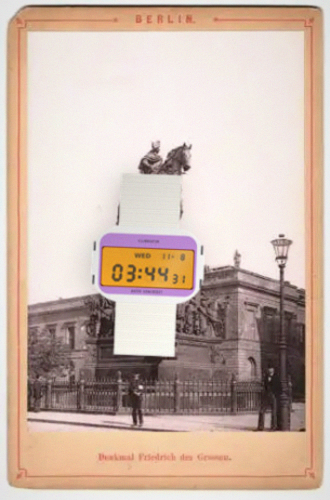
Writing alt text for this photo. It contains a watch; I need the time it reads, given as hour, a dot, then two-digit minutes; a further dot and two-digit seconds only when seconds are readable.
3.44.31
